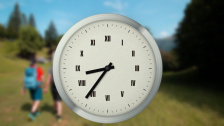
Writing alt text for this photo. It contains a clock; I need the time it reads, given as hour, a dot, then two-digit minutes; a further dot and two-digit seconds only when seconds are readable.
8.36
